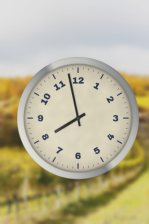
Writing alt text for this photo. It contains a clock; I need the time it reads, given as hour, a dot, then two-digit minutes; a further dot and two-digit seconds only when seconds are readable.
7.58
